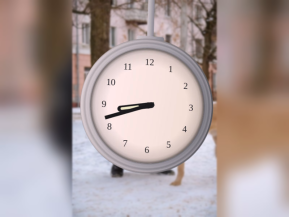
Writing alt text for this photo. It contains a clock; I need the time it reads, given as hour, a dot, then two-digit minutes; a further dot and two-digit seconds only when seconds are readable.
8.42
